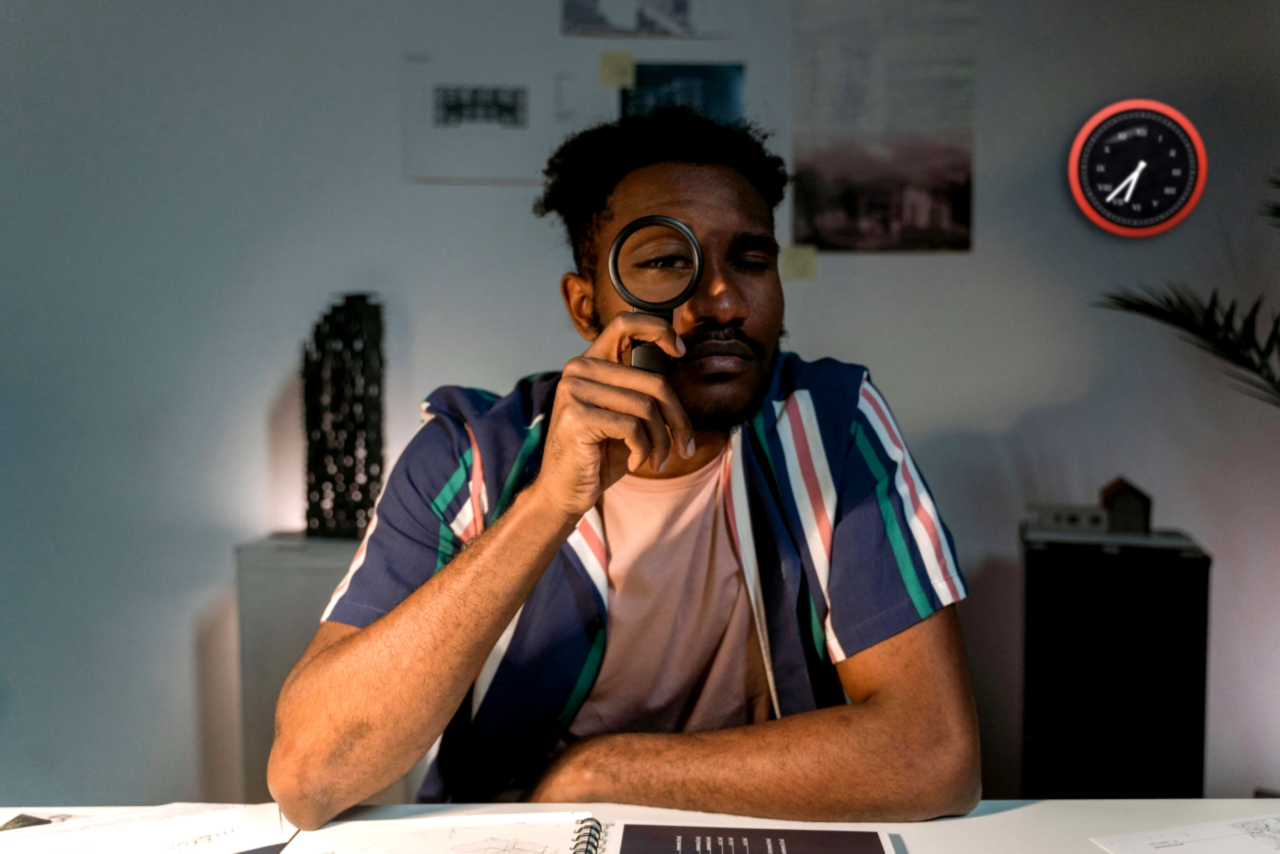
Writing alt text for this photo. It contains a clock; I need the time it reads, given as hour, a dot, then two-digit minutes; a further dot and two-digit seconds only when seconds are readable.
6.37
